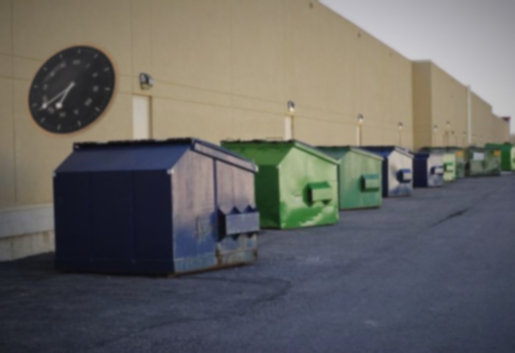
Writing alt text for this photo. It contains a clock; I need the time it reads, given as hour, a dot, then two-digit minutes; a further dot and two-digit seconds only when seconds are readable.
6.38
